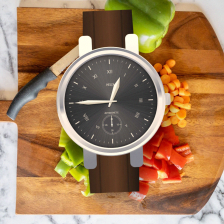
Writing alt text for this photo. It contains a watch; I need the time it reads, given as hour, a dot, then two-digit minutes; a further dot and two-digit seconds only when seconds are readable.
12.45
